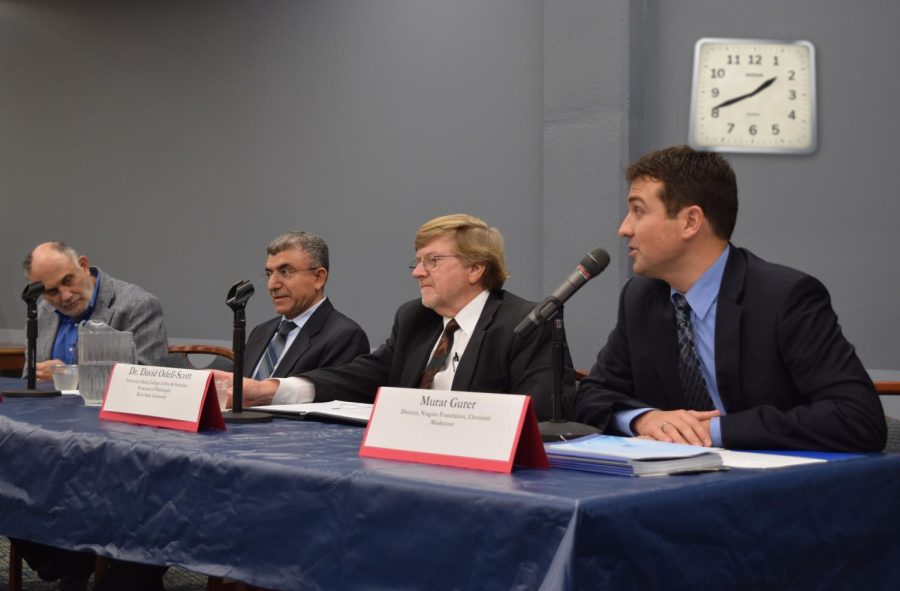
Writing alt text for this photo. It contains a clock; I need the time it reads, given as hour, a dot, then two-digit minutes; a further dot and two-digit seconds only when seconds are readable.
1.41
